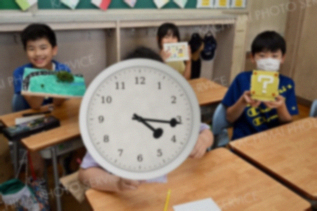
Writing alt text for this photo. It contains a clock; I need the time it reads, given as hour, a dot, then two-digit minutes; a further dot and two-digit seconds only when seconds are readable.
4.16
